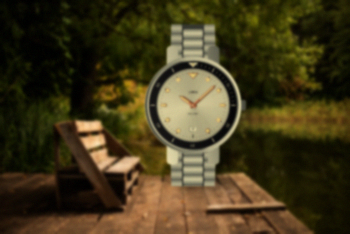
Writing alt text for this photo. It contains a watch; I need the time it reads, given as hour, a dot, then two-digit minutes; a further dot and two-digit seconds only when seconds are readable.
10.08
